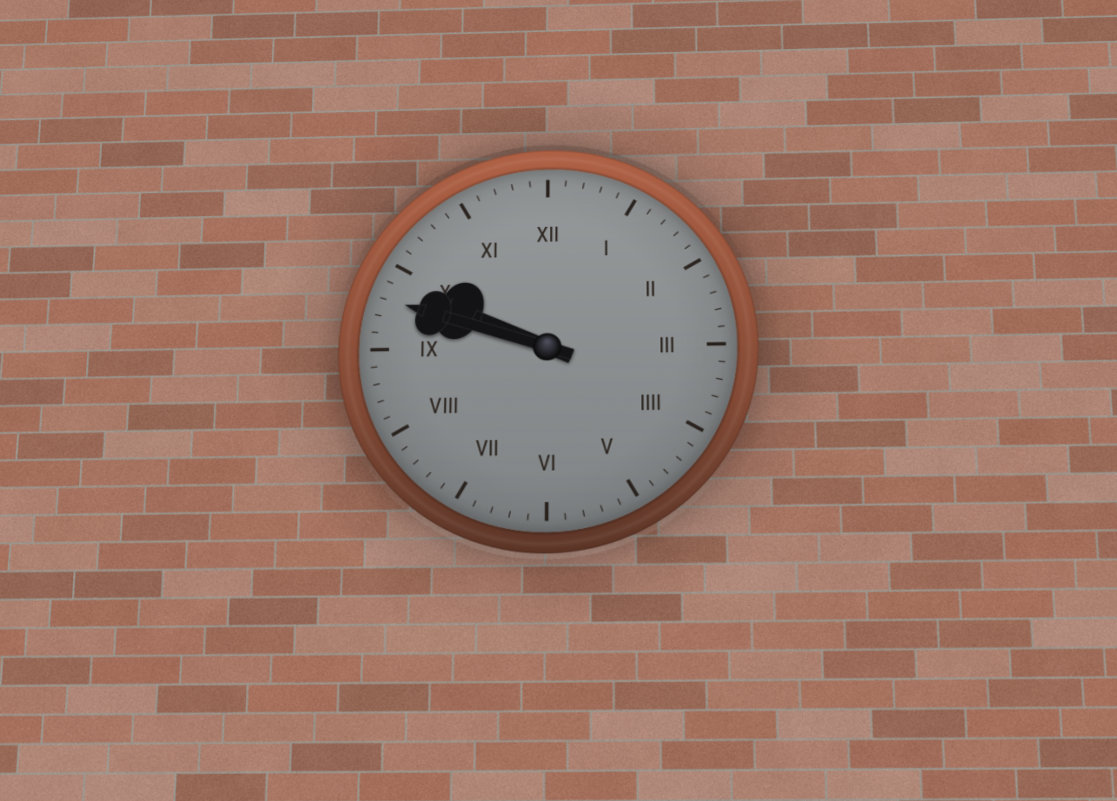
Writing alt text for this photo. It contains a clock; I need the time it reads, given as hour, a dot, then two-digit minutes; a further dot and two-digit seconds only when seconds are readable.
9.48
